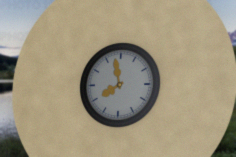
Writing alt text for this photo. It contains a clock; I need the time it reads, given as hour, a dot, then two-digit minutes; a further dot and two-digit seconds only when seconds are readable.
7.58
